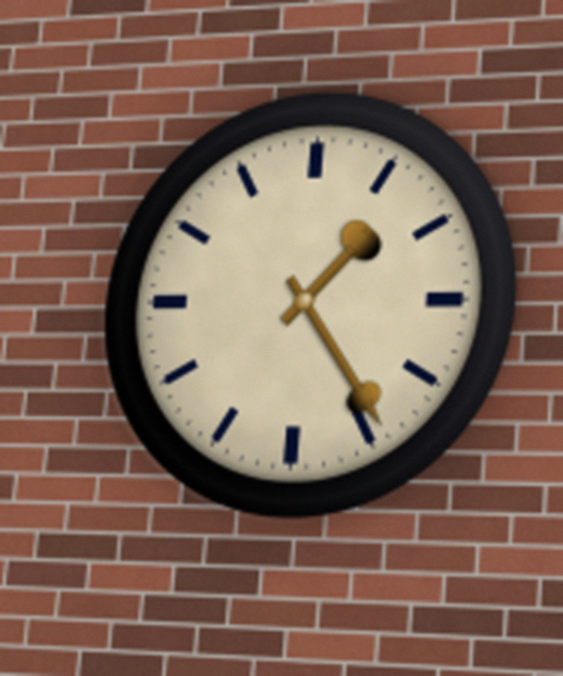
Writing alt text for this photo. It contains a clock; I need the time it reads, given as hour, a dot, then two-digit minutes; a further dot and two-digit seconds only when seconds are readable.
1.24
